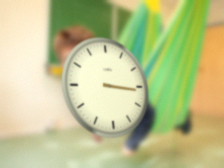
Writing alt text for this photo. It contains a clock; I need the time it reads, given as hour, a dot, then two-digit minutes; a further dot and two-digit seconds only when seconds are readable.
3.16
